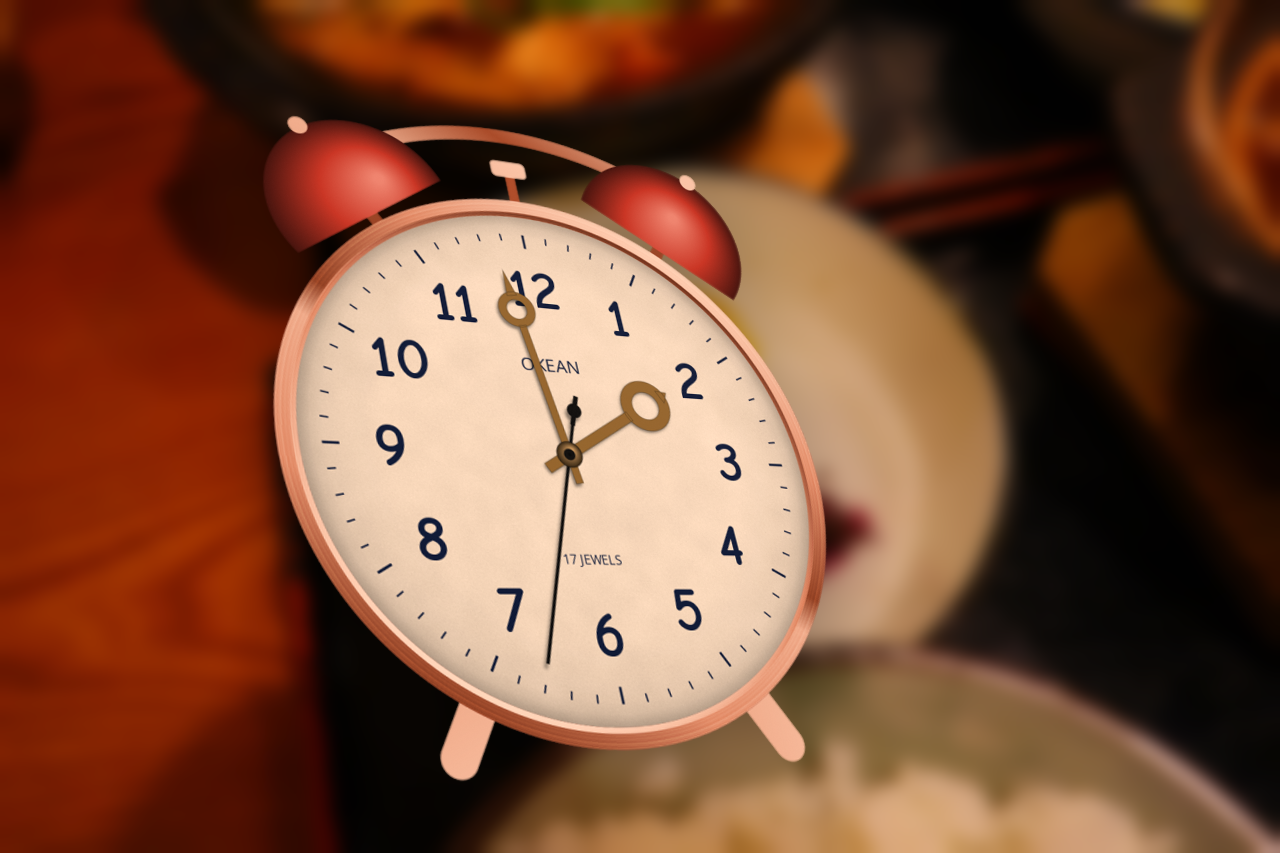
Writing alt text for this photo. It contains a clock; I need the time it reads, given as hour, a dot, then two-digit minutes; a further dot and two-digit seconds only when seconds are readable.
1.58.33
